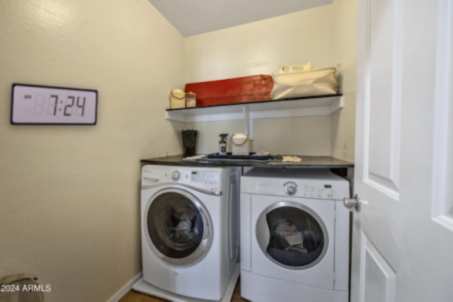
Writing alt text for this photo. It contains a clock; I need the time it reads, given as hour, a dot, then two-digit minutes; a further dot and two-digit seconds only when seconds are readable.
7.24
